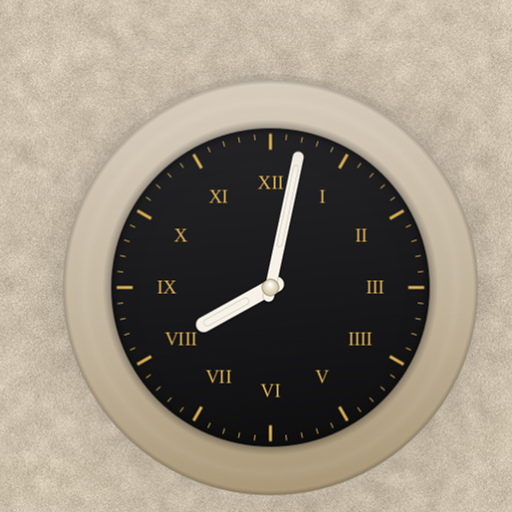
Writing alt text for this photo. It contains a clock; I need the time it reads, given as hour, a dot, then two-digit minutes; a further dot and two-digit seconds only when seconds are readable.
8.02
